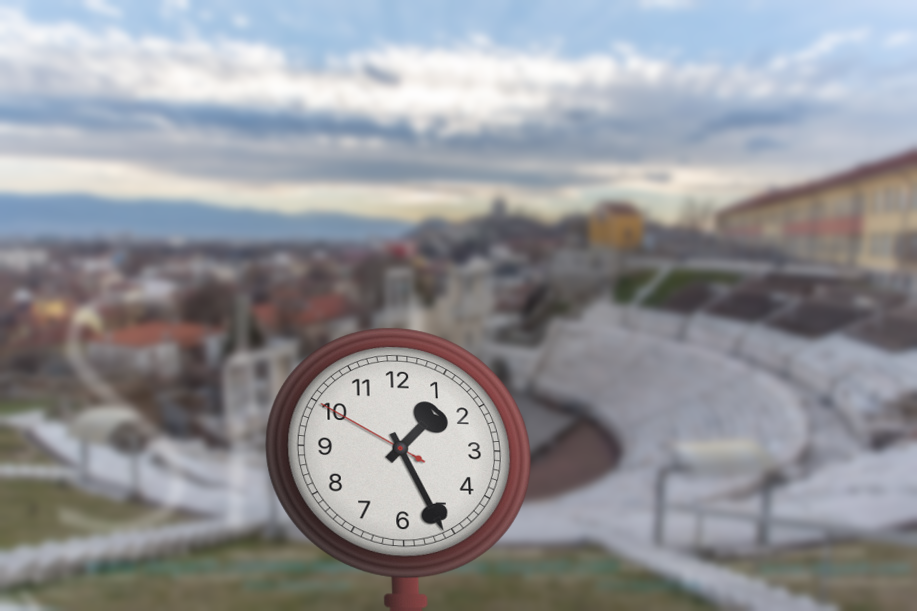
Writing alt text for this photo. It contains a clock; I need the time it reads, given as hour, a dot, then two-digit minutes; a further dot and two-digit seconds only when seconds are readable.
1.25.50
